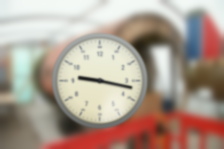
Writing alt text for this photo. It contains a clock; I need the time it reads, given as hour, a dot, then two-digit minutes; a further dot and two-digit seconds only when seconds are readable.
9.17
